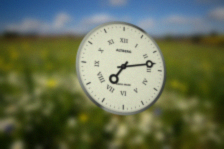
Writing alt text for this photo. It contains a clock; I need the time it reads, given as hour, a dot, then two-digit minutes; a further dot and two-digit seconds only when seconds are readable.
7.13
